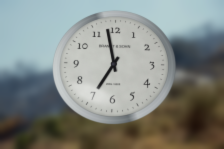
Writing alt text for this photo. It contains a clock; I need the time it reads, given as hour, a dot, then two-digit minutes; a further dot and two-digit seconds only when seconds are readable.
6.58
